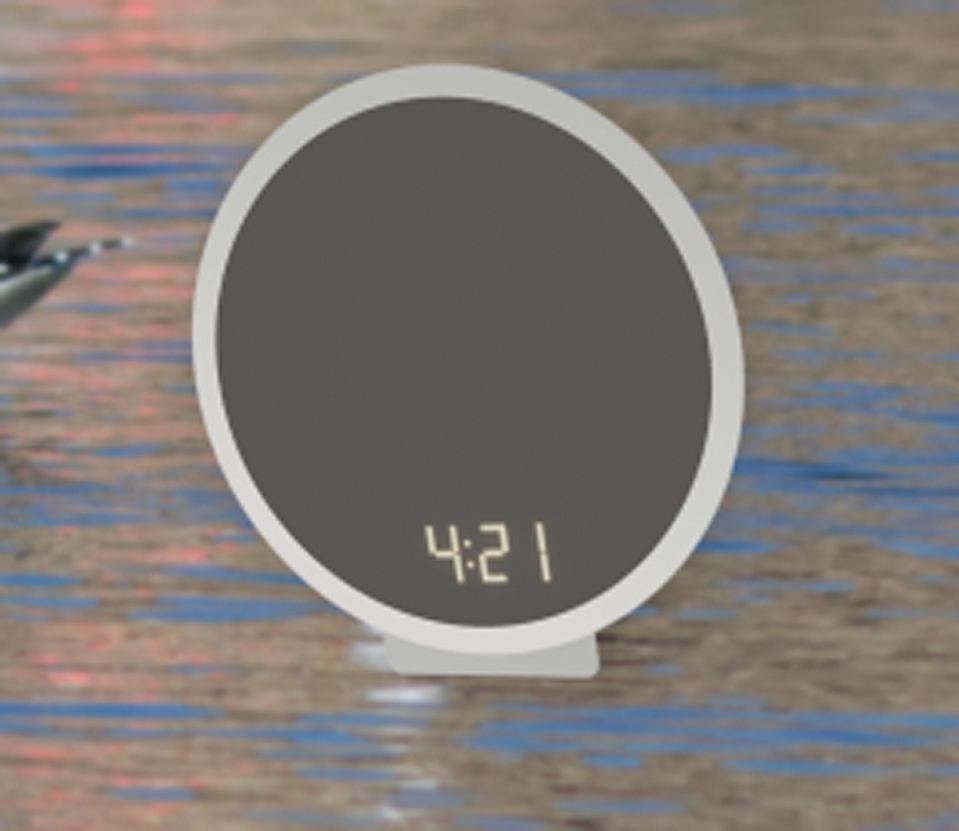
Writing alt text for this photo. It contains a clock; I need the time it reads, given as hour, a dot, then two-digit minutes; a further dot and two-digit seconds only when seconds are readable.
4.21
